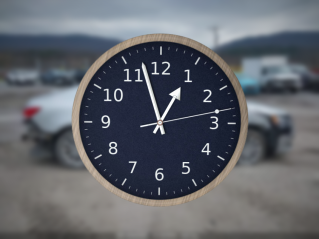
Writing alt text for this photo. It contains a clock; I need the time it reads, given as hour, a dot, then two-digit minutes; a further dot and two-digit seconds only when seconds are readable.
12.57.13
